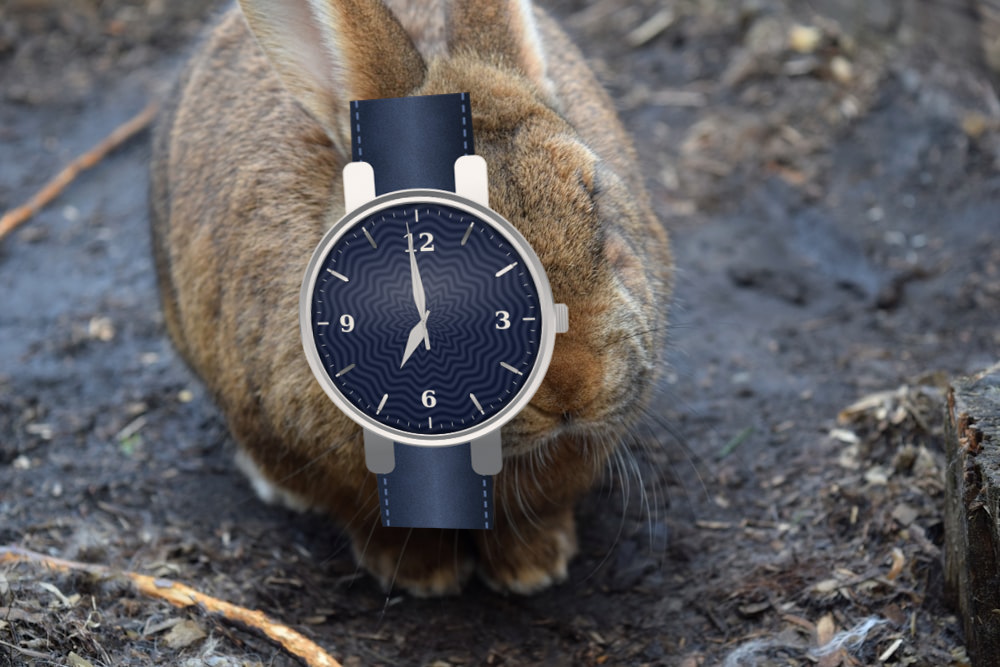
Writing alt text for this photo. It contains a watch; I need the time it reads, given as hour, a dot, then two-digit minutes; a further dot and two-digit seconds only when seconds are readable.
6.58.59
